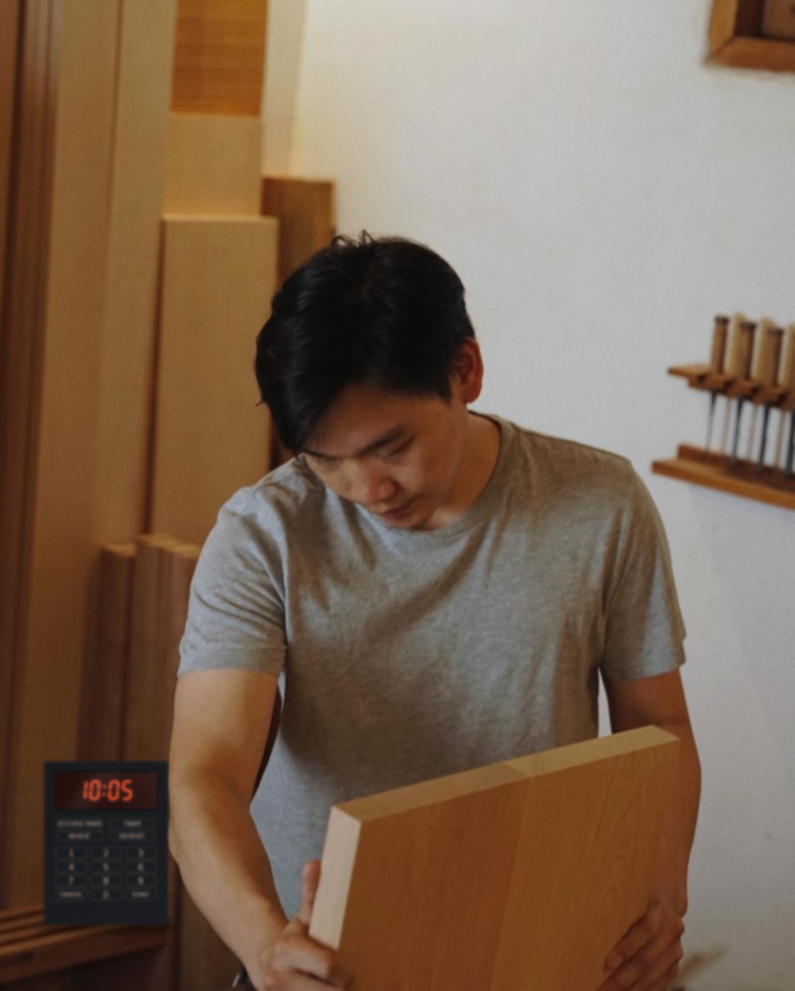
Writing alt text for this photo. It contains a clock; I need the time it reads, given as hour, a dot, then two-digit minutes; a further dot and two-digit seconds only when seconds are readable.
10.05
